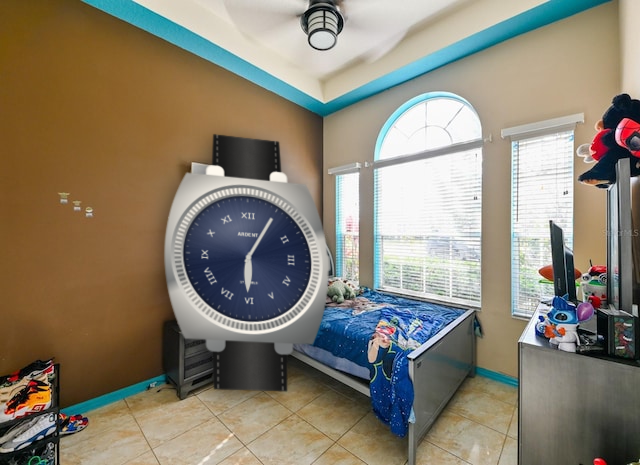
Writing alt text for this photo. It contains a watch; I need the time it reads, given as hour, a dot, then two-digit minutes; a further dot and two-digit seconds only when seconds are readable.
6.05
